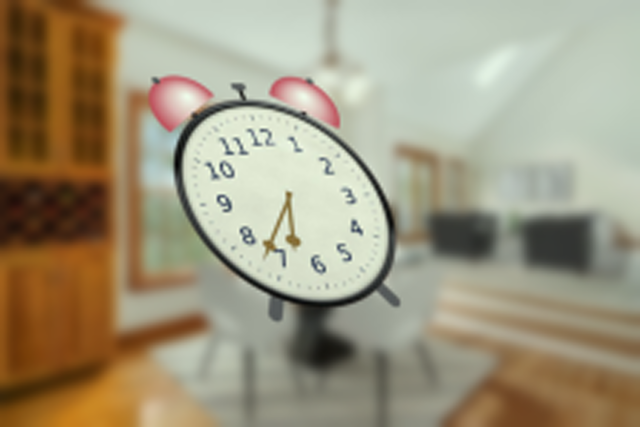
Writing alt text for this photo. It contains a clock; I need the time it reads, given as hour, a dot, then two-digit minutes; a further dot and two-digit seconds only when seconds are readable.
6.37
